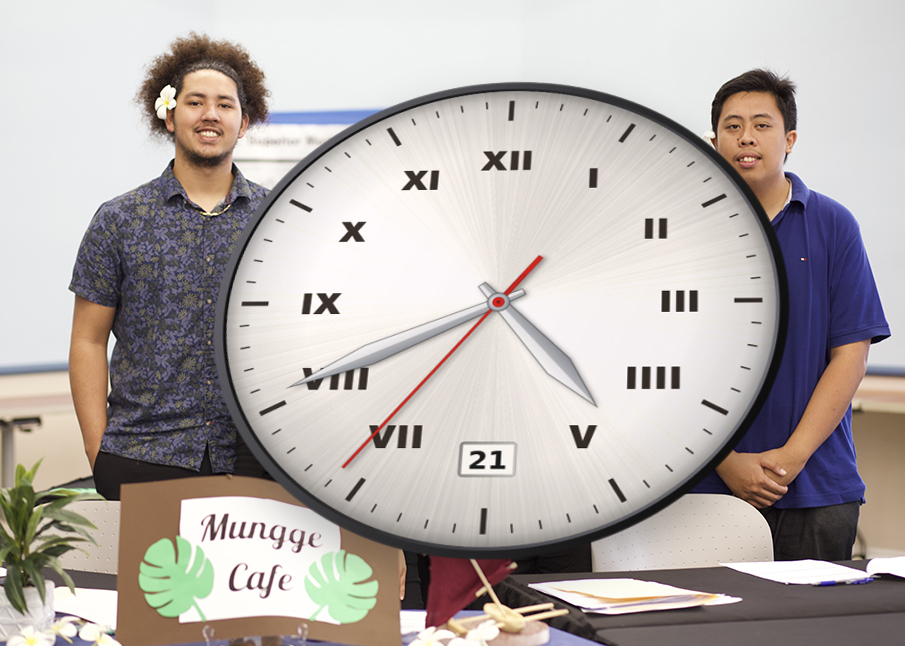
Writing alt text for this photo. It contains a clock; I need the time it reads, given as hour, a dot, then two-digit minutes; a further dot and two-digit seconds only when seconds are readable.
4.40.36
